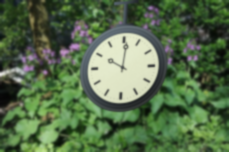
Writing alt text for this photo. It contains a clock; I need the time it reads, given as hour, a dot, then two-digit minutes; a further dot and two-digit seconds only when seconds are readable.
10.01
